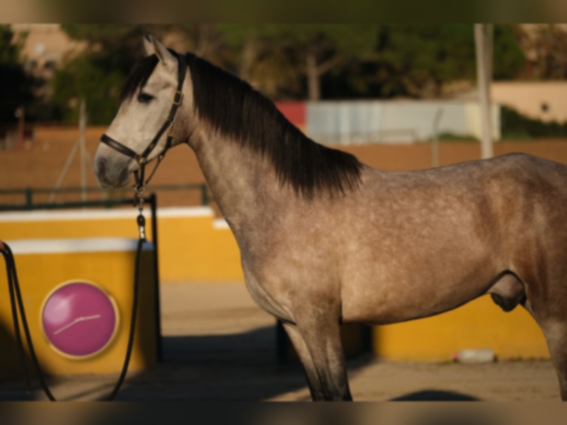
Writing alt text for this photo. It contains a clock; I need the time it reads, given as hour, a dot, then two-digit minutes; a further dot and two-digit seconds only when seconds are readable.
2.40
